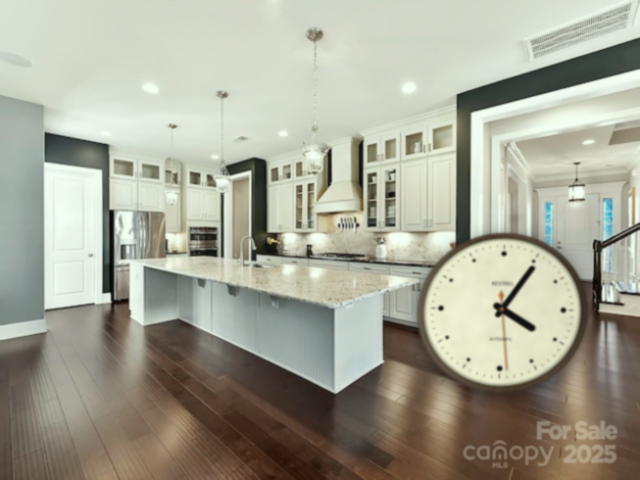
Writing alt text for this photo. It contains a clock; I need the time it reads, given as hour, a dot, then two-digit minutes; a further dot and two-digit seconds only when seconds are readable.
4.05.29
